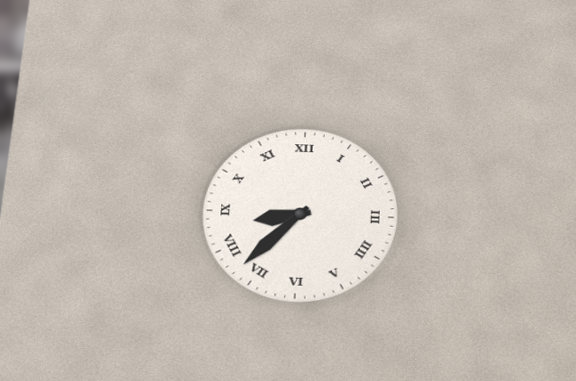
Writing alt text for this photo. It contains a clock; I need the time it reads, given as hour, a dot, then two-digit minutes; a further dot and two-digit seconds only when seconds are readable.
8.37
